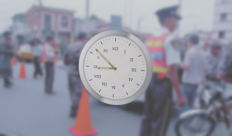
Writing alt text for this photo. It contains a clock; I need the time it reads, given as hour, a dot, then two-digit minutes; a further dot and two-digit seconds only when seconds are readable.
8.52
